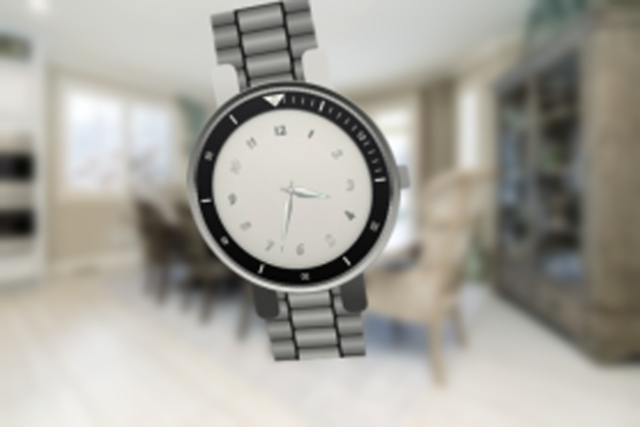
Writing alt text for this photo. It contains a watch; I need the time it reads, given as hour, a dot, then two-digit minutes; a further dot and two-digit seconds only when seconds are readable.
3.33
